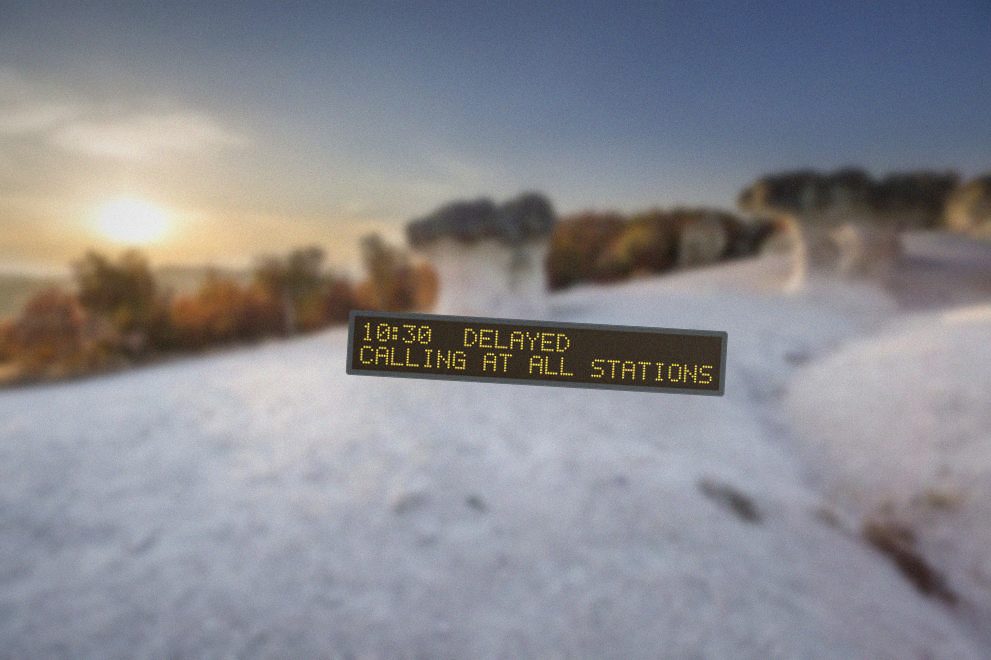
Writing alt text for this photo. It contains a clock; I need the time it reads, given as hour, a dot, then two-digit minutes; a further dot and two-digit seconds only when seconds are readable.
10.30
